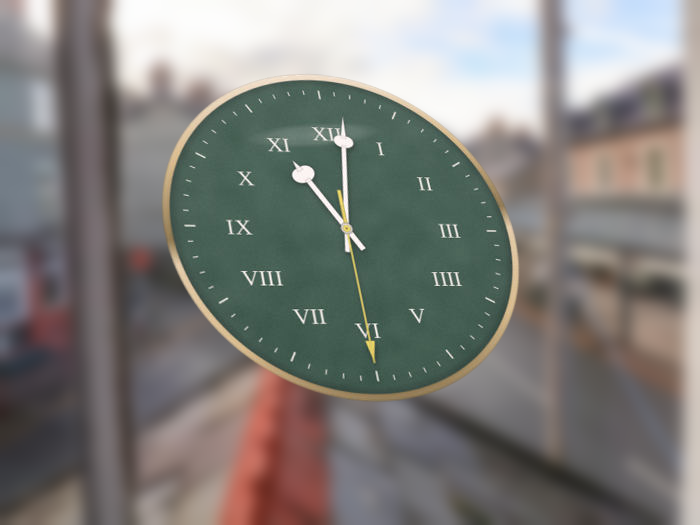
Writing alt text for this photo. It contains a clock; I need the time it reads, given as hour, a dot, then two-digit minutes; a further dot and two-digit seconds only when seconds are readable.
11.01.30
